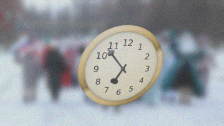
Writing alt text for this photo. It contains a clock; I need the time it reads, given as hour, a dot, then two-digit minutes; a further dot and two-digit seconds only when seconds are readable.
6.53
